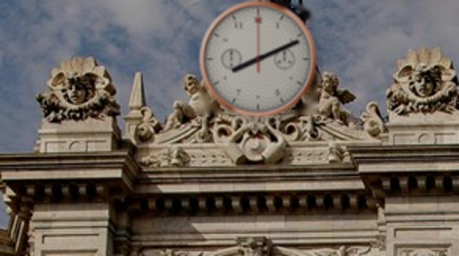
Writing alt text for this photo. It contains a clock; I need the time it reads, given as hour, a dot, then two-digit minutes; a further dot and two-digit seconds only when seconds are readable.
8.11
